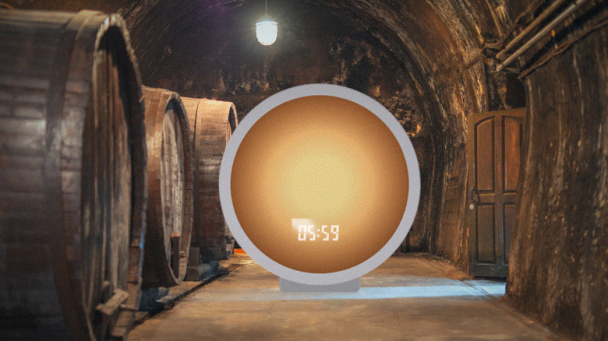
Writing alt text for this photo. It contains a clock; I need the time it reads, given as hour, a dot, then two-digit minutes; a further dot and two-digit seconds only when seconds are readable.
5.59
